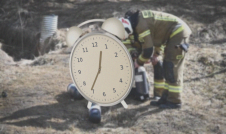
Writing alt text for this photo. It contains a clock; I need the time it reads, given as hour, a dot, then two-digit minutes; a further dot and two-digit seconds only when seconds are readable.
12.36
